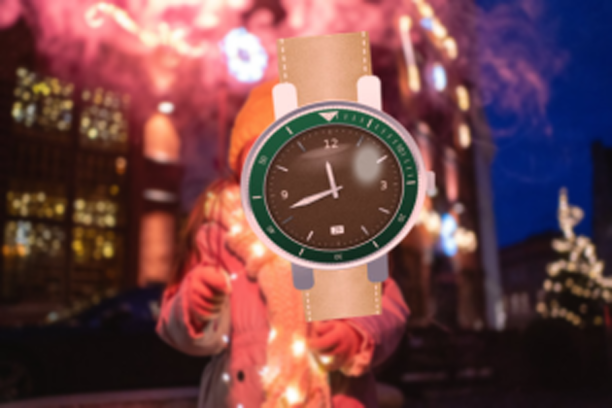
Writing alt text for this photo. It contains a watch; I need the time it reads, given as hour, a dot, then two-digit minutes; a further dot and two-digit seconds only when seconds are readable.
11.42
